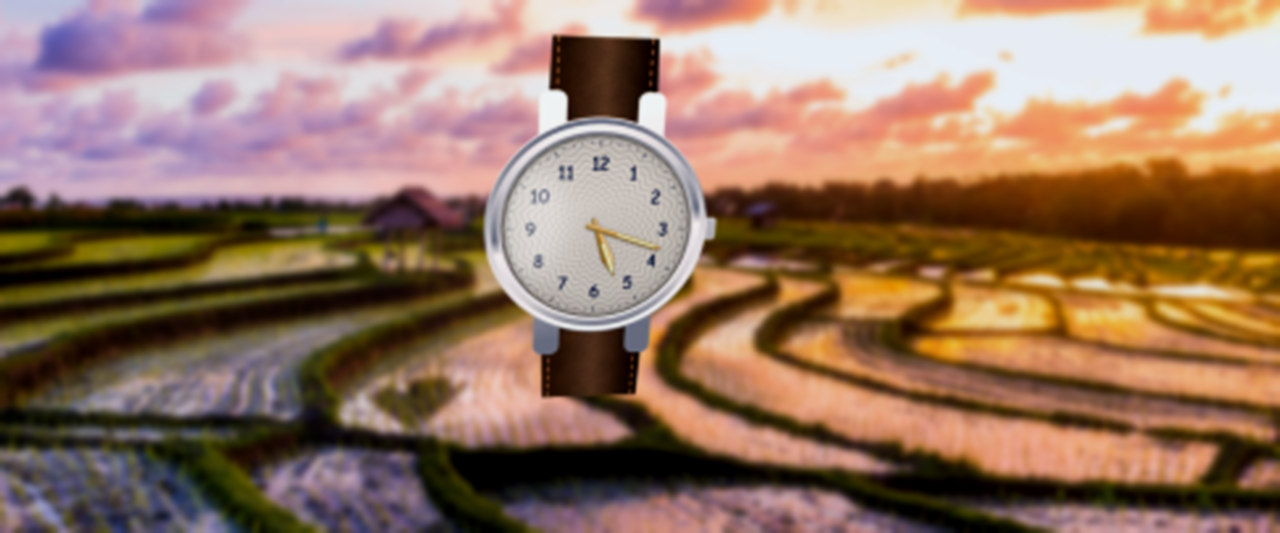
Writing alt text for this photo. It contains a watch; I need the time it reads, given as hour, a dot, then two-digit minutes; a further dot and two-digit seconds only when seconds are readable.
5.18
